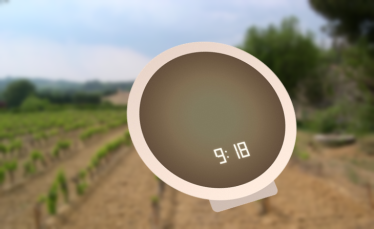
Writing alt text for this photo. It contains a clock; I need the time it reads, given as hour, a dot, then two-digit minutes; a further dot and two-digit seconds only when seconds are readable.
9.18
